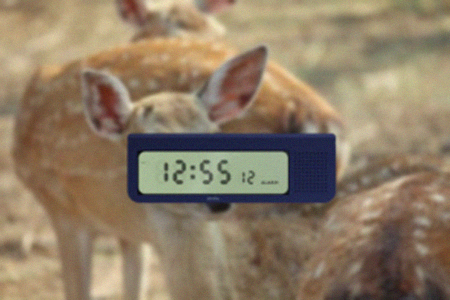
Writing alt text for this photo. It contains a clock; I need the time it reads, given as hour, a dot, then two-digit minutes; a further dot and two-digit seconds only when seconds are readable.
12.55.12
